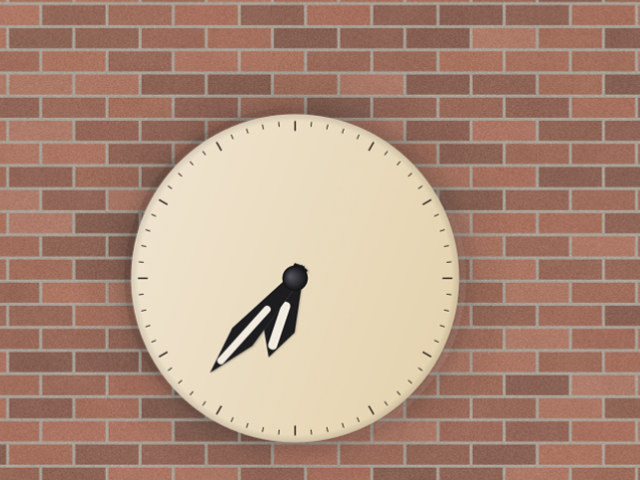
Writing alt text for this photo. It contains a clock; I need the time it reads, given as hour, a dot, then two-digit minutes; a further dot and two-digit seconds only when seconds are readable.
6.37
